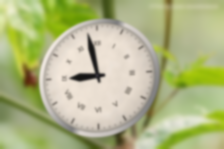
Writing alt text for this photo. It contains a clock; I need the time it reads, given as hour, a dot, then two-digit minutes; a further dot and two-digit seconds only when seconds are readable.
8.58
